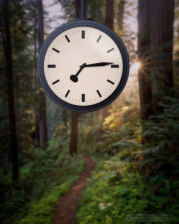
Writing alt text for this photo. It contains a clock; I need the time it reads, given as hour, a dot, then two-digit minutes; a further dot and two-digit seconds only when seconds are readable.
7.14
